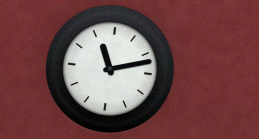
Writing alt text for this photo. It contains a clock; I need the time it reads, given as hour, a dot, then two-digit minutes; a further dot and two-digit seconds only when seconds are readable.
11.12
